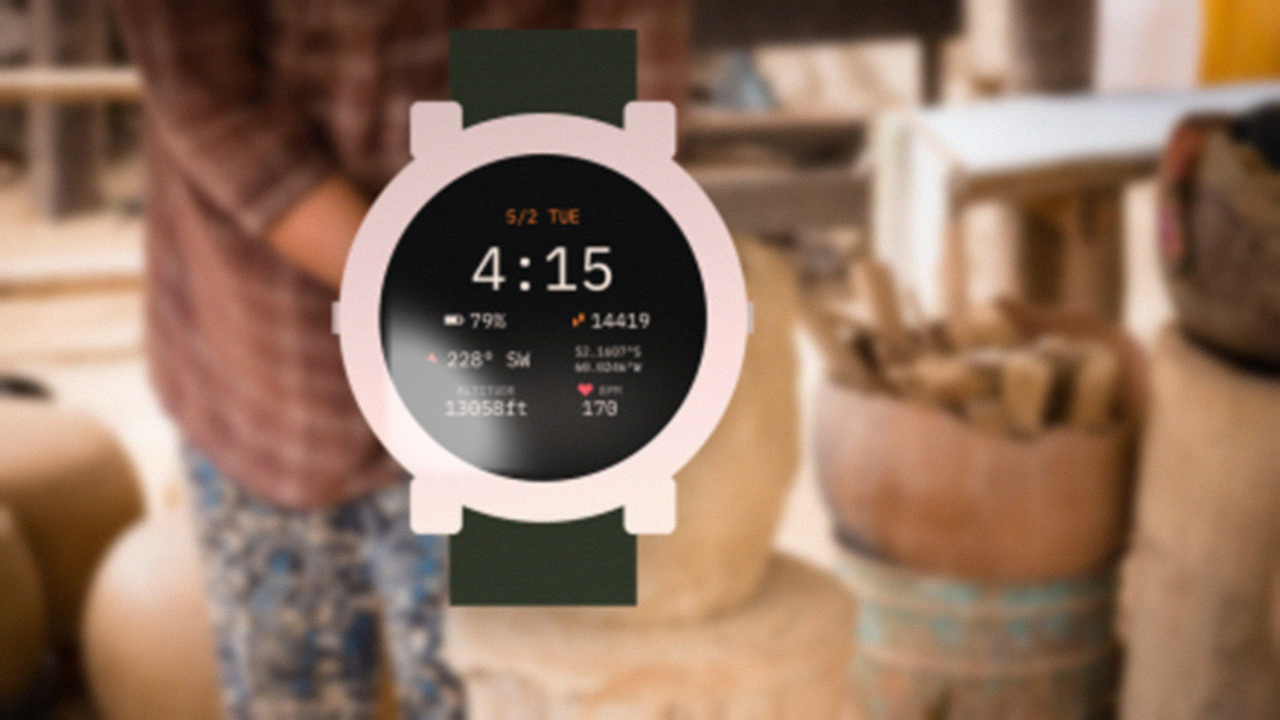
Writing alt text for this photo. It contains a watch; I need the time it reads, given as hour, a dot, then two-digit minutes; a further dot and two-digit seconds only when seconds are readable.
4.15
